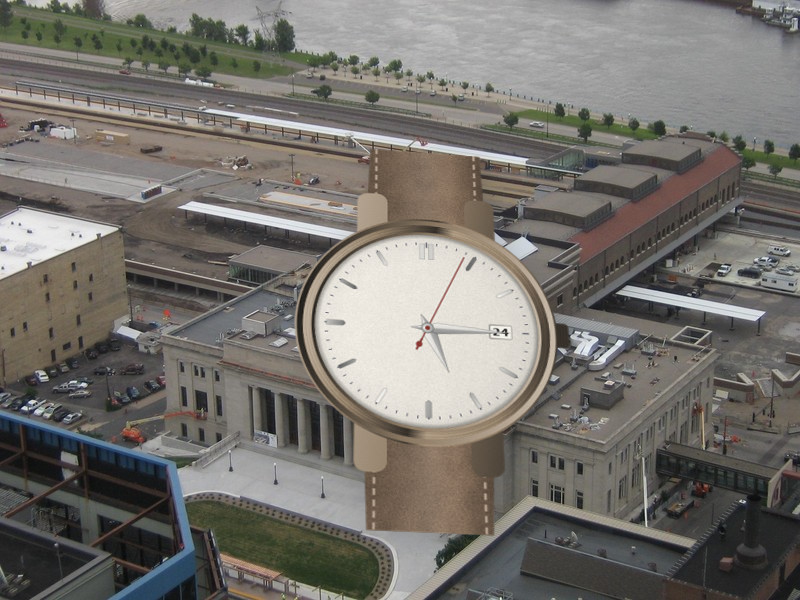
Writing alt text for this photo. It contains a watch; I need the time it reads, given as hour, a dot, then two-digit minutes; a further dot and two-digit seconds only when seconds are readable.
5.15.04
